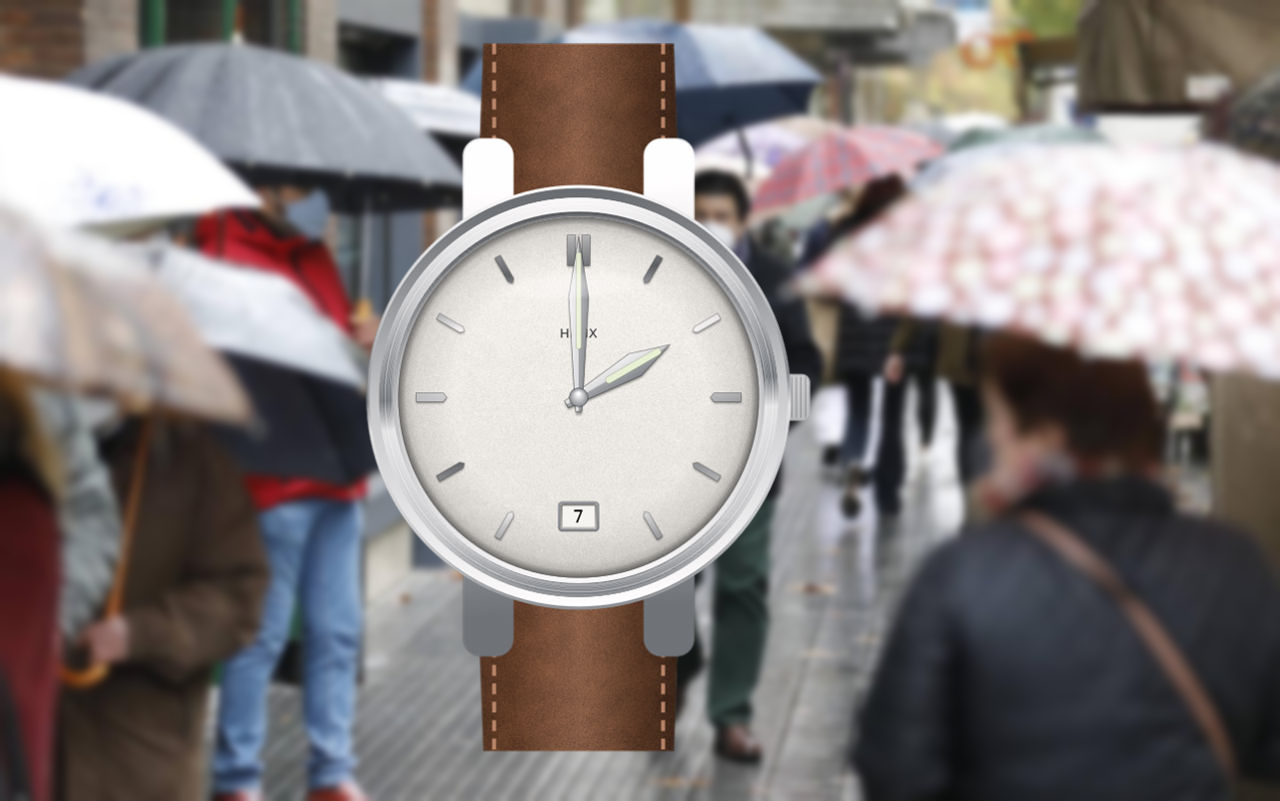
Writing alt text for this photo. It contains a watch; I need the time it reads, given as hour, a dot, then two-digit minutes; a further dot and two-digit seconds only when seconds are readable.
2.00
